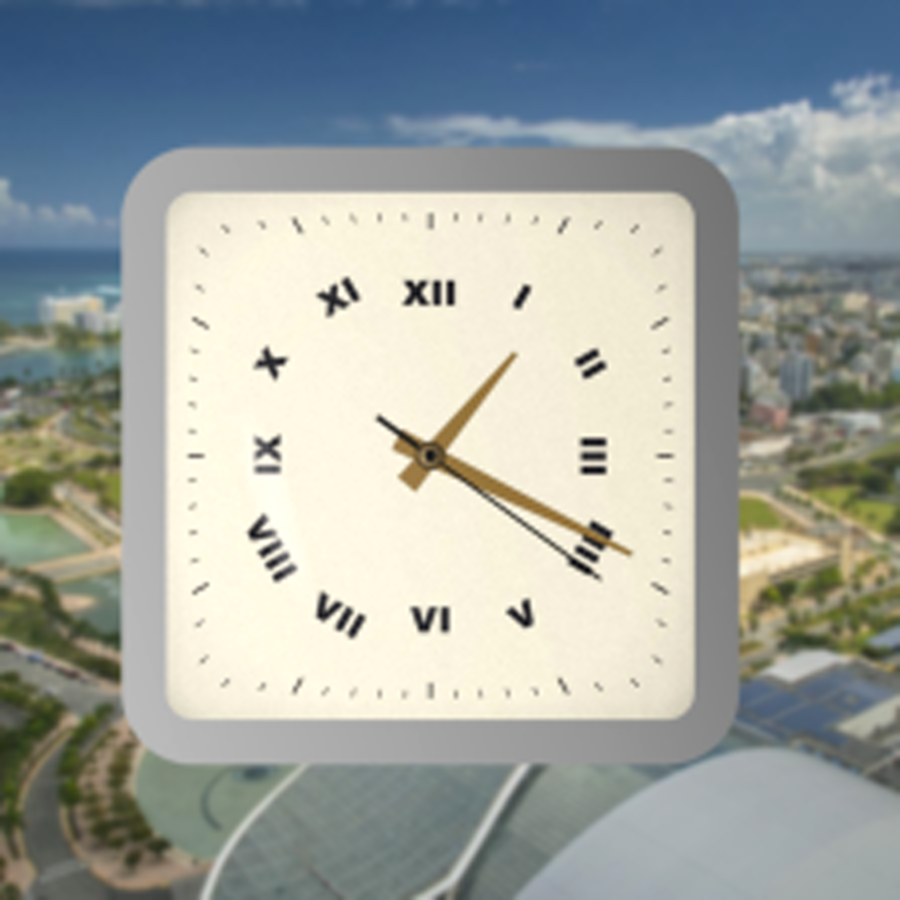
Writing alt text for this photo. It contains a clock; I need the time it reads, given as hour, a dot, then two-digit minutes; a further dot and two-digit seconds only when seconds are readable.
1.19.21
